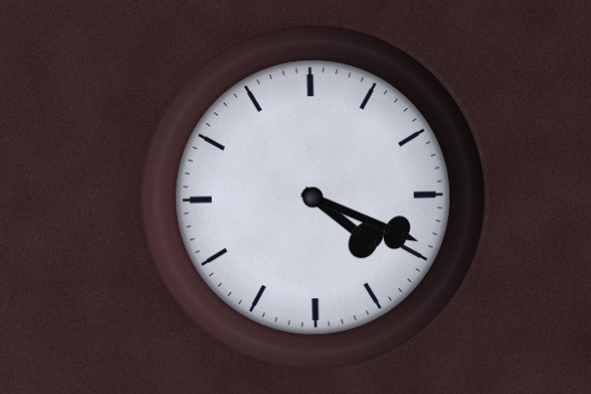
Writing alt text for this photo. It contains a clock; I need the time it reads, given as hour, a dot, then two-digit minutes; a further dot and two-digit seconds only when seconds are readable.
4.19
